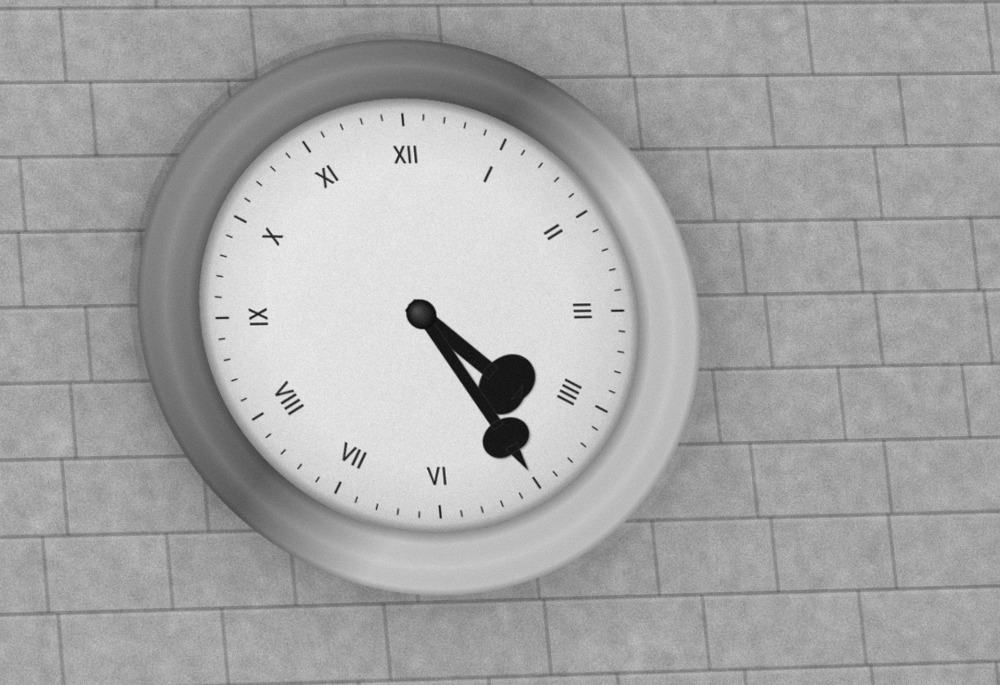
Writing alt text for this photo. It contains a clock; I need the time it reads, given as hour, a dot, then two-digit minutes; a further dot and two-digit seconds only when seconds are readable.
4.25
